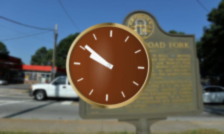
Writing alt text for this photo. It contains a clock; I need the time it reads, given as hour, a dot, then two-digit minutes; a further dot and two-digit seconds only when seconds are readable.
9.51
